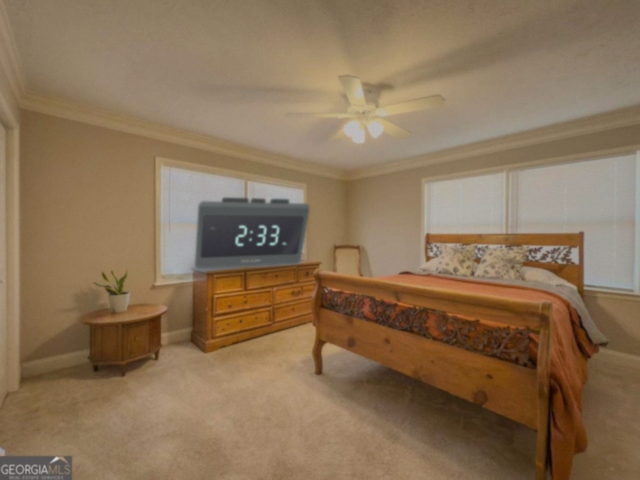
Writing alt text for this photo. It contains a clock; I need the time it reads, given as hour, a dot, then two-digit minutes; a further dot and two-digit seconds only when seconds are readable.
2.33
